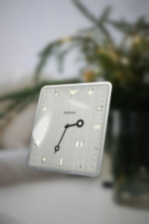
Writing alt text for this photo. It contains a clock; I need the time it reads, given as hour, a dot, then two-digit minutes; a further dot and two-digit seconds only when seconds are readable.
2.33
